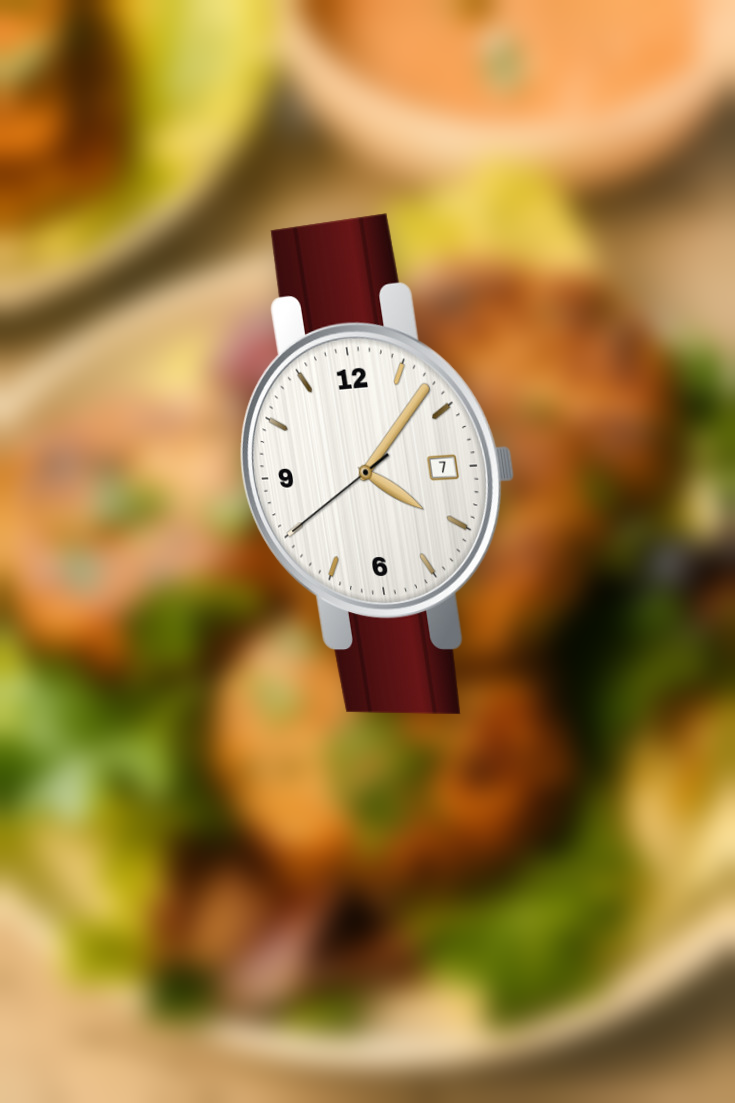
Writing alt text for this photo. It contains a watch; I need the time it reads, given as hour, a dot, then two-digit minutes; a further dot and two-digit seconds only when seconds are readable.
4.07.40
